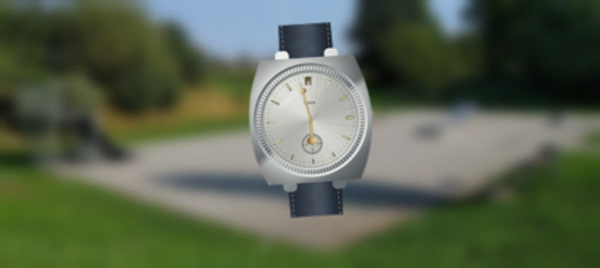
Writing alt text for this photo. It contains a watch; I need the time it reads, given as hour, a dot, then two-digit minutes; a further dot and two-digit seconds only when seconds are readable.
5.58
